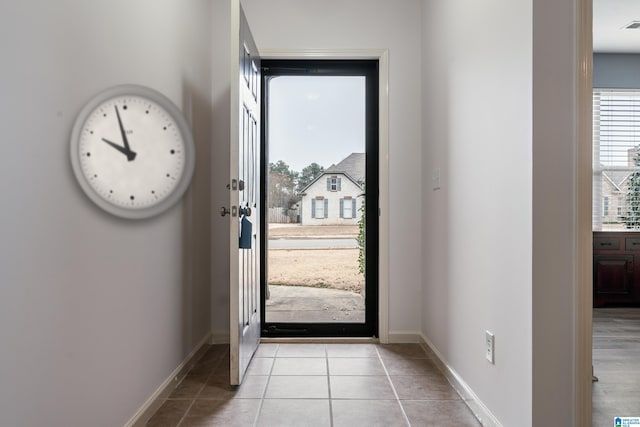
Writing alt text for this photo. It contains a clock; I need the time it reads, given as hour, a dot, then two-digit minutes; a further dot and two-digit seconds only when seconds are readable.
9.58
